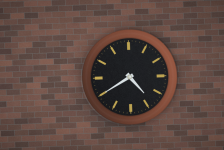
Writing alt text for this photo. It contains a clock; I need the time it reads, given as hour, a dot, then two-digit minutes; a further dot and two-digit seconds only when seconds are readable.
4.40
